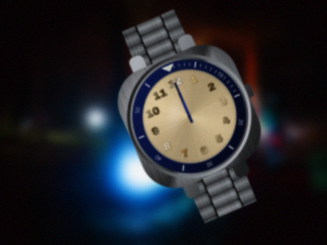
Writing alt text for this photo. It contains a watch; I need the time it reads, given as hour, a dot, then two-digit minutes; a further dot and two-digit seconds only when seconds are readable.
12.00
